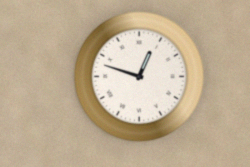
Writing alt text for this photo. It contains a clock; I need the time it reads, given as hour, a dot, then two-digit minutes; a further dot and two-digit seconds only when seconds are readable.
12.48
